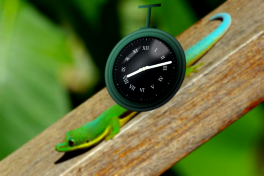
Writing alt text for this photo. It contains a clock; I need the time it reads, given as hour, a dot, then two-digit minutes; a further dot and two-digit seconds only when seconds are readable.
8.13
